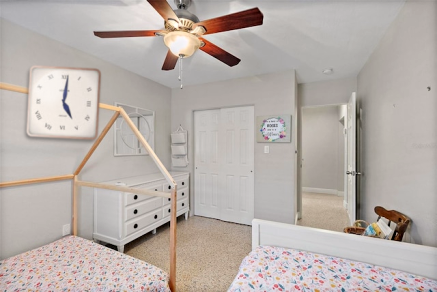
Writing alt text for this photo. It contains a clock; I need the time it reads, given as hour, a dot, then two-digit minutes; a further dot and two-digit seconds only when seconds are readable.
5.01
